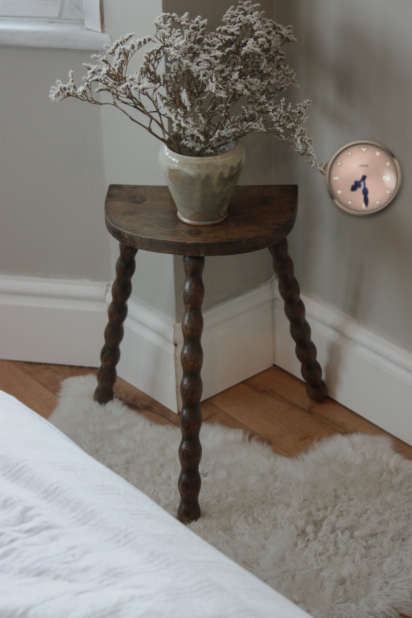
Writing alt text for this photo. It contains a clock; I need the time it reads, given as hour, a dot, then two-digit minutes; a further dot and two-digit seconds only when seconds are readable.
7.29
